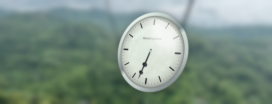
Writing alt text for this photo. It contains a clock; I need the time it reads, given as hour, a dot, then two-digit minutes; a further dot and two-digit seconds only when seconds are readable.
6.33
